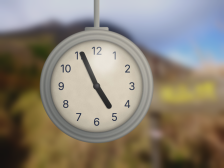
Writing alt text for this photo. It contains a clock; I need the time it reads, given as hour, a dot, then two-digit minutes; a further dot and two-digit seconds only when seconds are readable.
4.56
